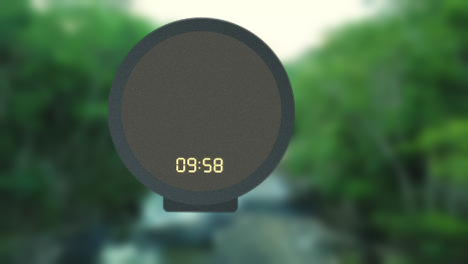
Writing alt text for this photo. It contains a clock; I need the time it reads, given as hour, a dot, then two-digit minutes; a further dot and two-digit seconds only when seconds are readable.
9.58
